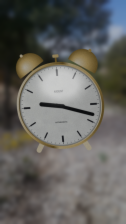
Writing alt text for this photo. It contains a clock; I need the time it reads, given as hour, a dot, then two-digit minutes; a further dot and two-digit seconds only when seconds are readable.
9.18
